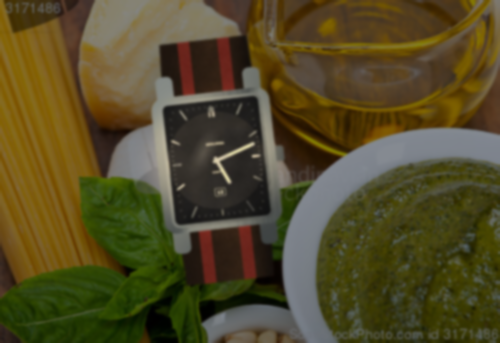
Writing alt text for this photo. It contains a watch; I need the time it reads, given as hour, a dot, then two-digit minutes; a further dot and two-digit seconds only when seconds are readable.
5.12
